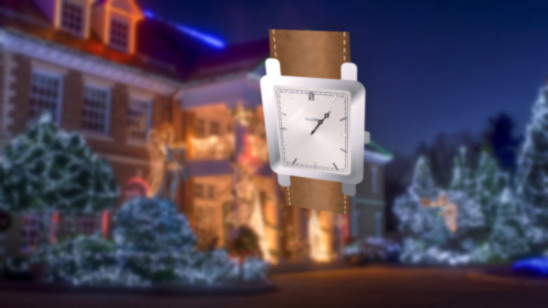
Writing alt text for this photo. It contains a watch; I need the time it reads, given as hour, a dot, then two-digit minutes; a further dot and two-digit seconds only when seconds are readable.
1.06
